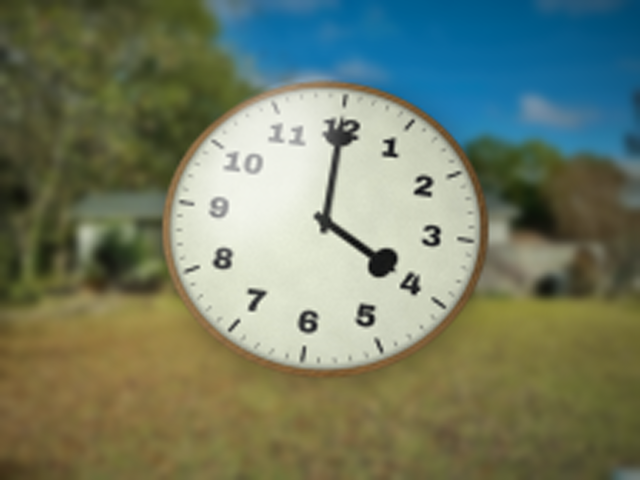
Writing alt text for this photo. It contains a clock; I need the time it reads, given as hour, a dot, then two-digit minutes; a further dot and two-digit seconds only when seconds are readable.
4.00
